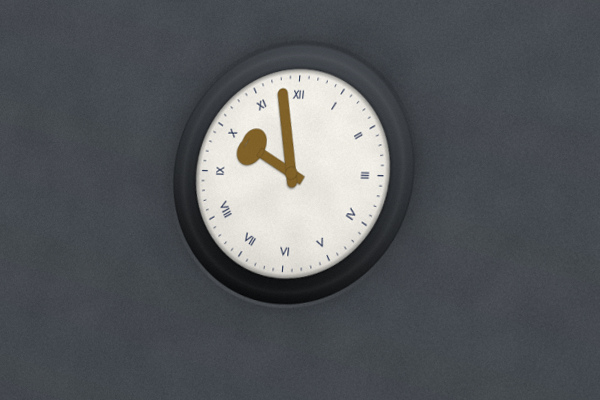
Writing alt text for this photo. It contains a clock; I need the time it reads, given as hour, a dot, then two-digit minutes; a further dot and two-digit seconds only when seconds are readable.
9.58
